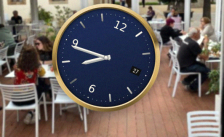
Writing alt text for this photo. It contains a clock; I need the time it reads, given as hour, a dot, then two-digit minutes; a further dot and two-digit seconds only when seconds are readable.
7.44
